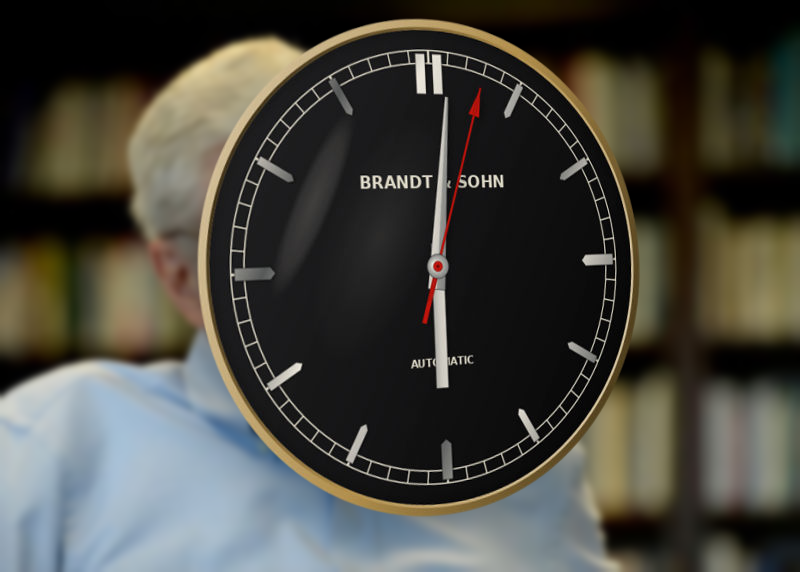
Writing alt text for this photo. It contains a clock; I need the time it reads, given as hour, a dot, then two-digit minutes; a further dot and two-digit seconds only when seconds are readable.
6.01.03
